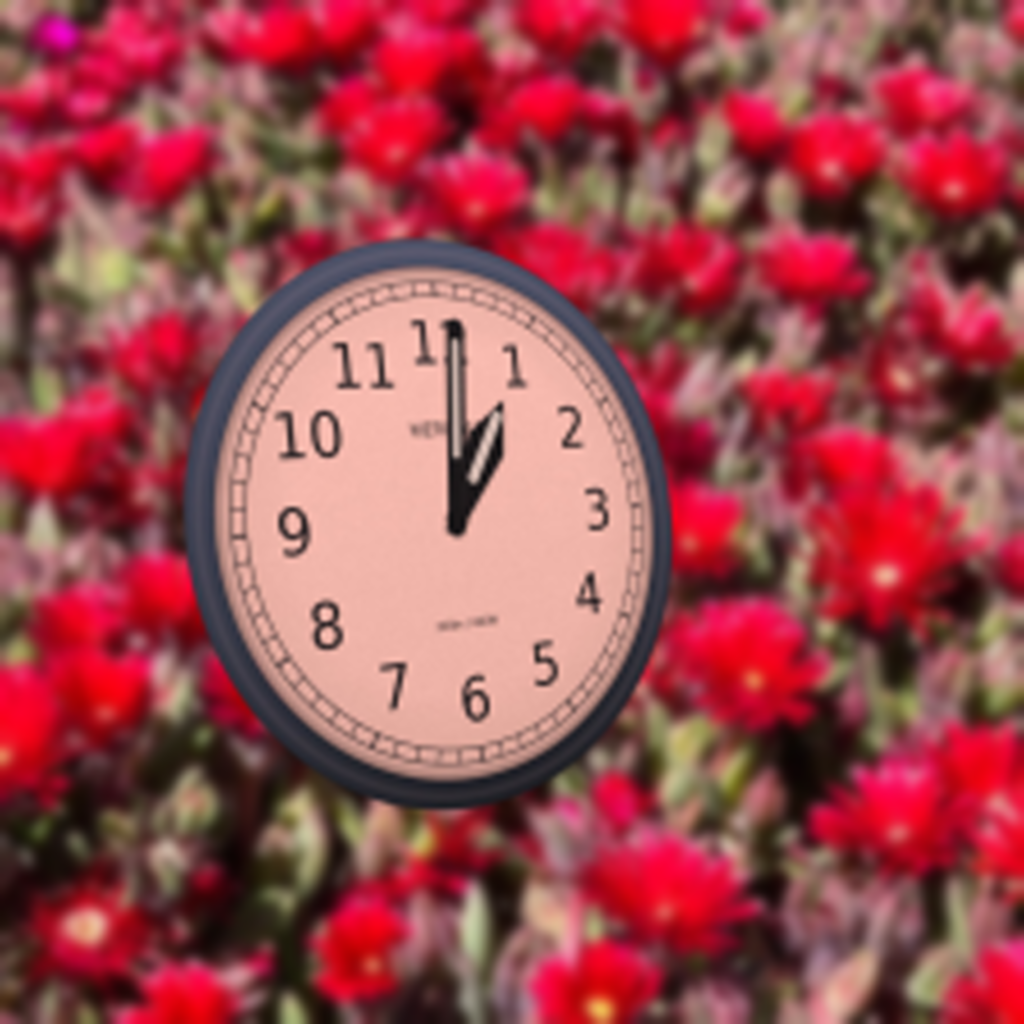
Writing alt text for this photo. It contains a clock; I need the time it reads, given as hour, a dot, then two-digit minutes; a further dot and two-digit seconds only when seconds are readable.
1.01
